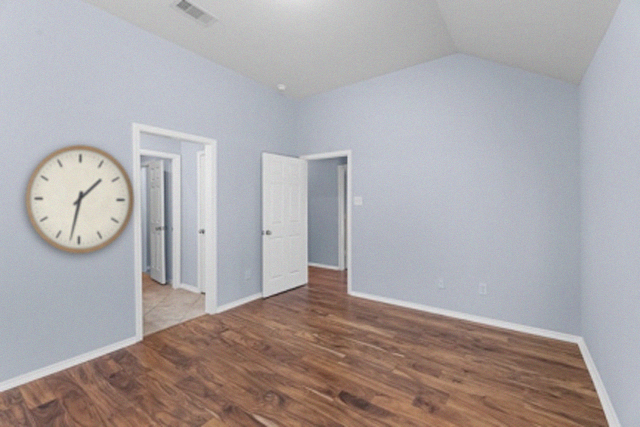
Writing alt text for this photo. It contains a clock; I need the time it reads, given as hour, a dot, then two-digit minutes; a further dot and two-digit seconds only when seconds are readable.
1.32
